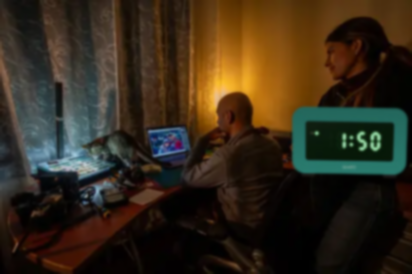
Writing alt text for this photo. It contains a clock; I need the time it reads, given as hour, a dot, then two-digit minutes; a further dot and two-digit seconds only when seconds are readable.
1.50
